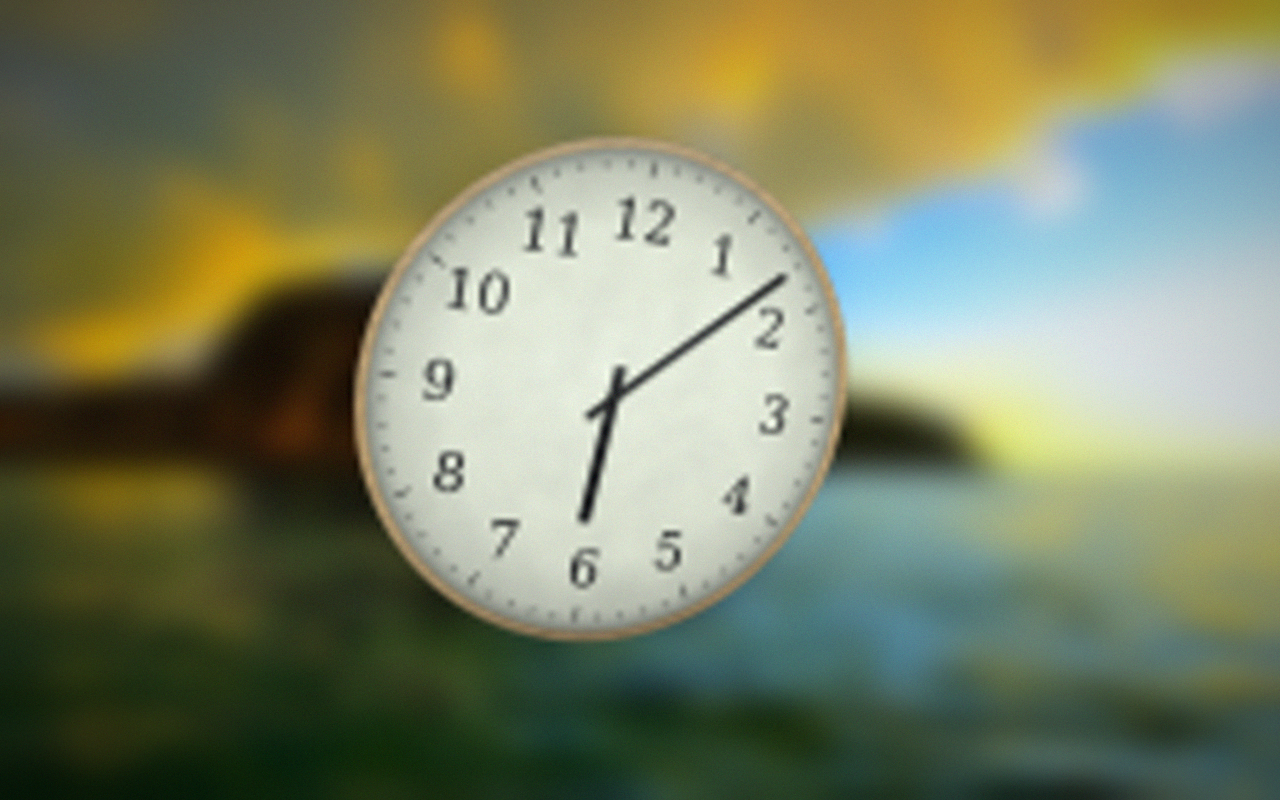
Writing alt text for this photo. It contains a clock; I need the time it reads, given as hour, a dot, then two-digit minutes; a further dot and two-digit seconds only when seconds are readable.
6.08
